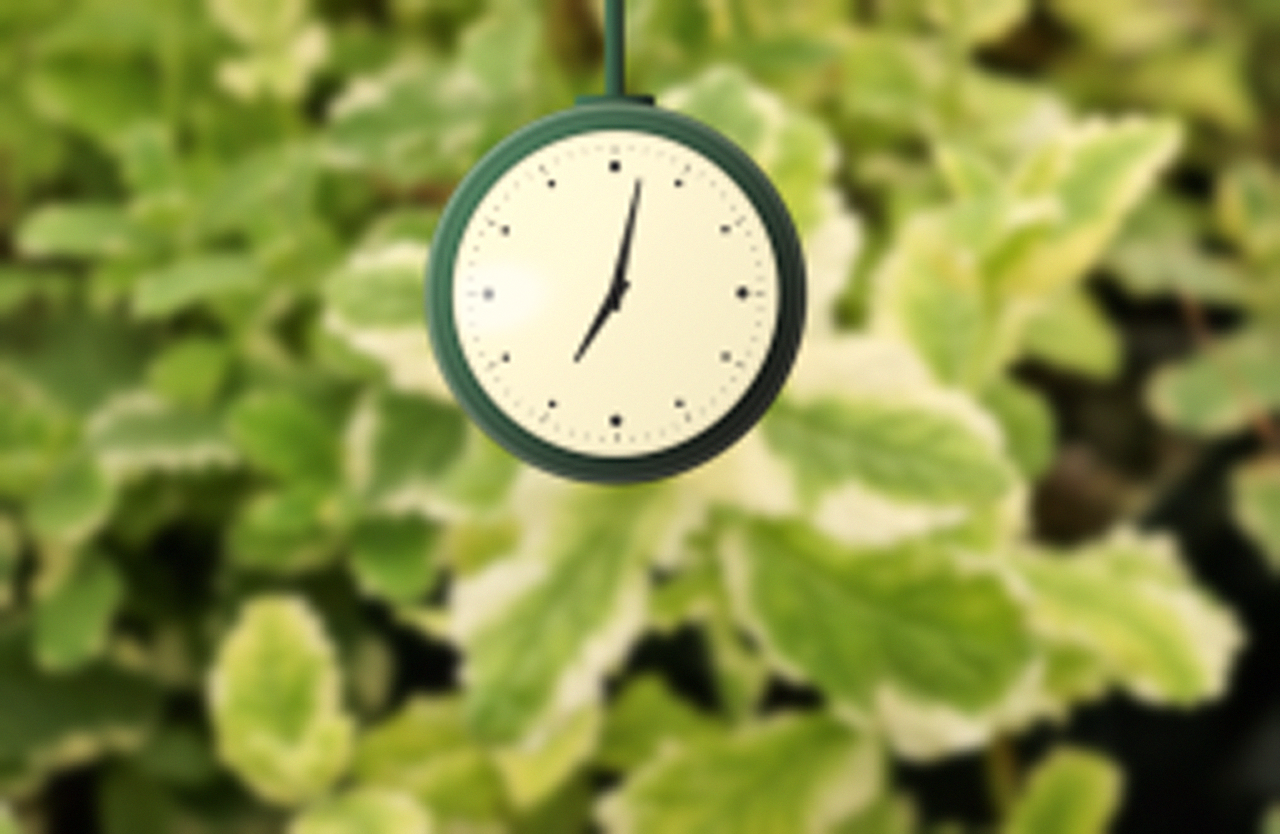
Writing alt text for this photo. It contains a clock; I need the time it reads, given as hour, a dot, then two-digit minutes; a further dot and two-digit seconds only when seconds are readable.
7.02
